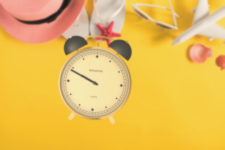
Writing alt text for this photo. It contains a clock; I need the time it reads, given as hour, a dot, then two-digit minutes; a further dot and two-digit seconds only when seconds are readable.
9.49
